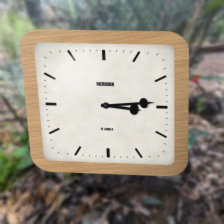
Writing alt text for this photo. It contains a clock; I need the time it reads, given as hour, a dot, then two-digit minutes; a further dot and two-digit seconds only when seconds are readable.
3.14
